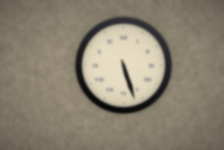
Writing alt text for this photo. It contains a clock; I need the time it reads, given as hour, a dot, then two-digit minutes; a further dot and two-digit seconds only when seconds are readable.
5.27
